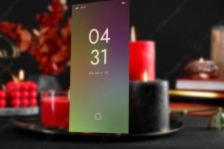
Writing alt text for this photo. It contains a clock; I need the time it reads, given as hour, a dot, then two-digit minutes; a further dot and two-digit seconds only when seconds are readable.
4.31
